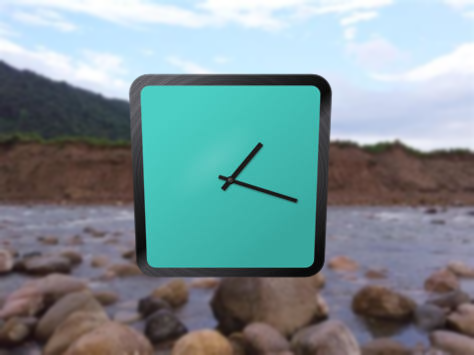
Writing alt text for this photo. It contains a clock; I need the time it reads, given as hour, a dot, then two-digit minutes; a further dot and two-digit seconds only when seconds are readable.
1.18
